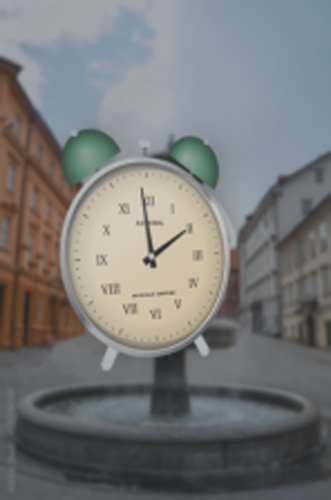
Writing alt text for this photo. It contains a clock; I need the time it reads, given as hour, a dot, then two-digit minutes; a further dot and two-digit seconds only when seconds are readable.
1.59
